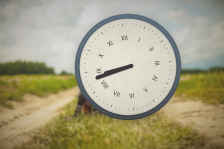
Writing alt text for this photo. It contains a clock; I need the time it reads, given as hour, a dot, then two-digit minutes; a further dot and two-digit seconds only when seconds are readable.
8.43
